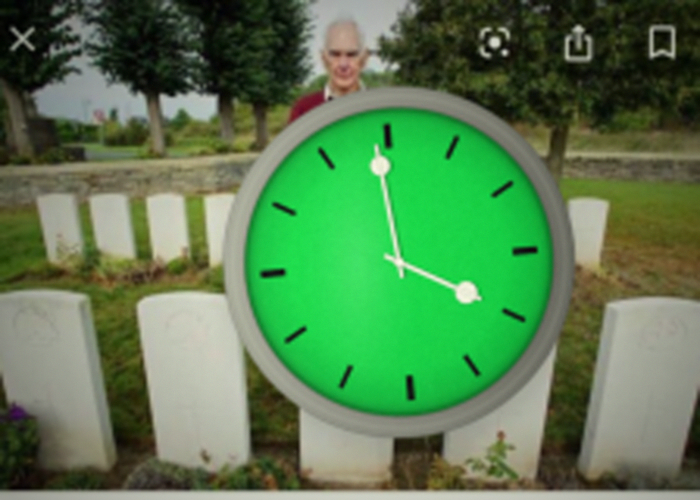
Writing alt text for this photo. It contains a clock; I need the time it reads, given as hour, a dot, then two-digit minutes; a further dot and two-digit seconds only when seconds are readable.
3.59
